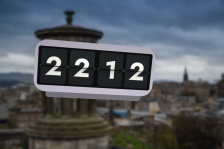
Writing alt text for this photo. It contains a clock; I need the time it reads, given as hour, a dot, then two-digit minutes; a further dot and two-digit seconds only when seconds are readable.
22.12
